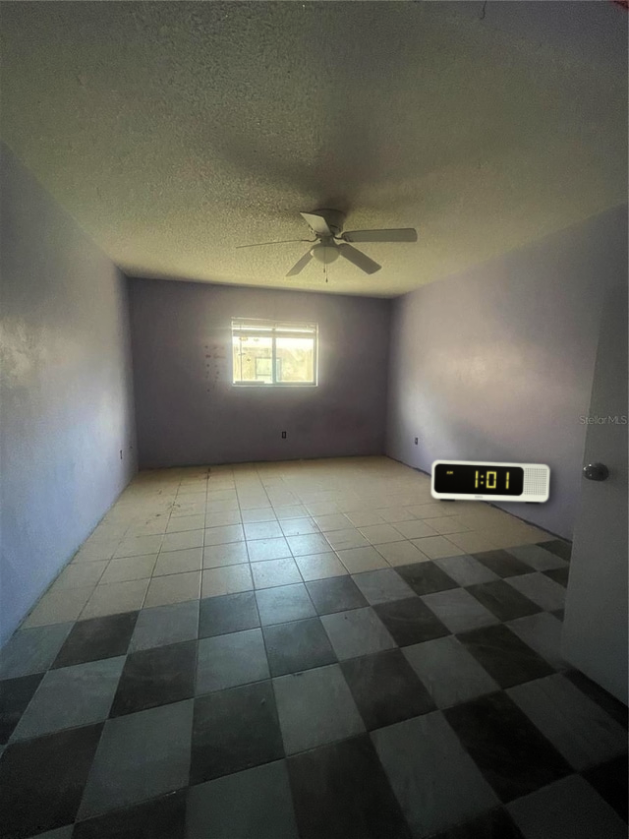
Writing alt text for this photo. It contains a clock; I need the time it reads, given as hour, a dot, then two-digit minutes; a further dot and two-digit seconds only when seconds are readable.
1.01
